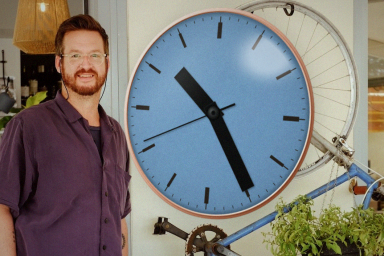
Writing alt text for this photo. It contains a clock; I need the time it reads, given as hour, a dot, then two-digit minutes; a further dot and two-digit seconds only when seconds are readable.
10.24.41
